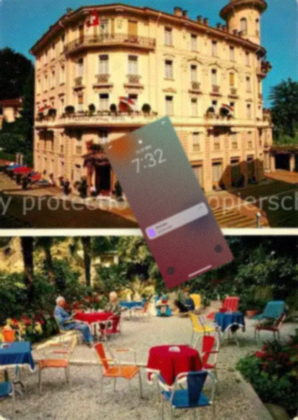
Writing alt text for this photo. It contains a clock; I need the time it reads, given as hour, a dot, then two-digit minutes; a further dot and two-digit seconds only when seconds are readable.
7.32
